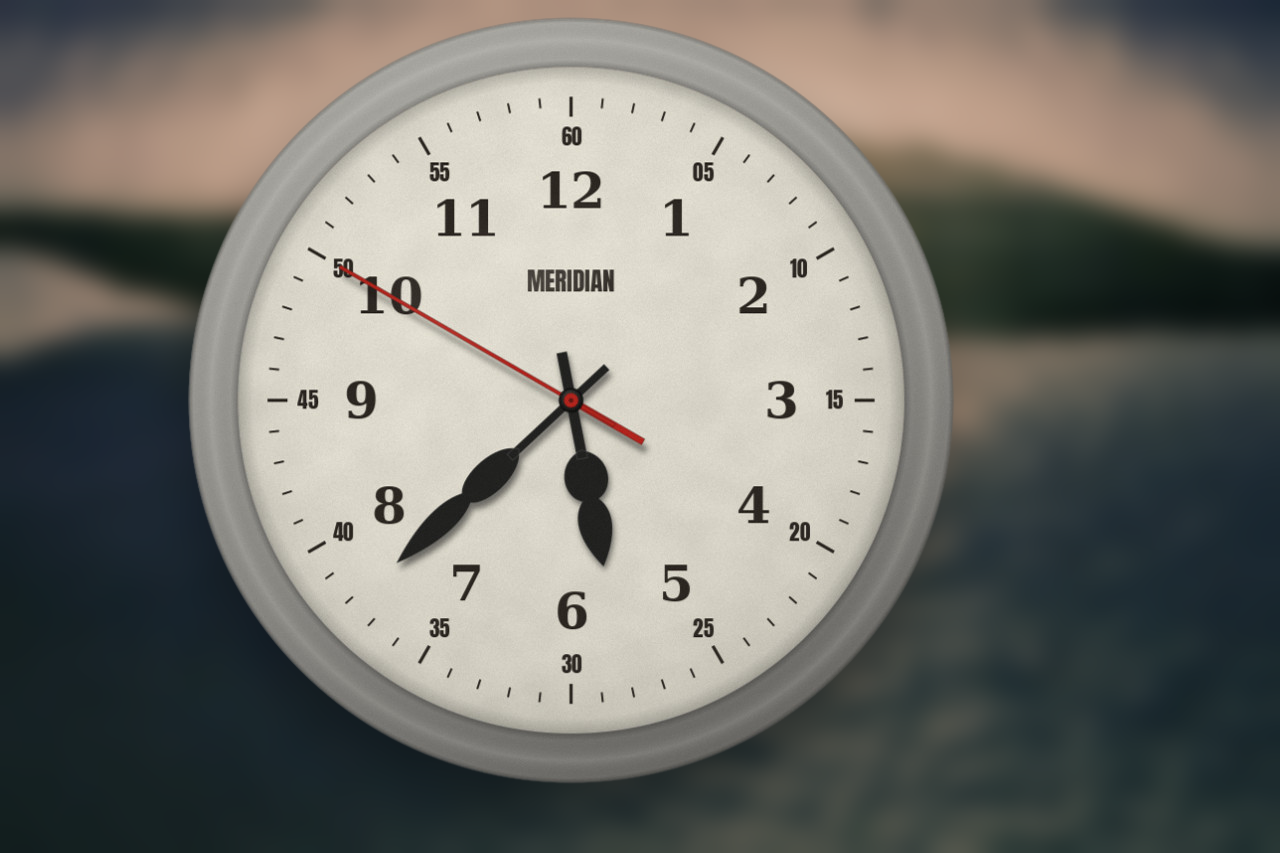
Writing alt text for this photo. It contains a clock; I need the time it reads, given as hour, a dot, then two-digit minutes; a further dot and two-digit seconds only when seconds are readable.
5.37.50
